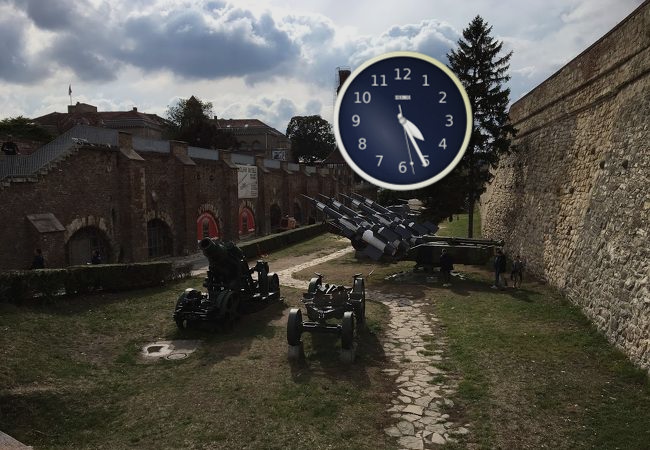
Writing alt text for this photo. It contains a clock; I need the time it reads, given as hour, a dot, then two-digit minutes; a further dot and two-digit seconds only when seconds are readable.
4.25.28
